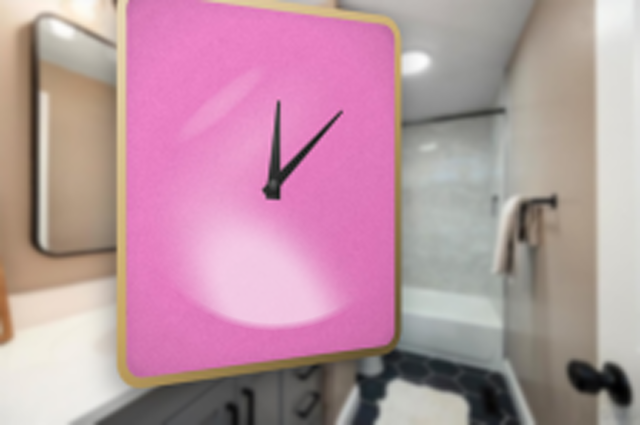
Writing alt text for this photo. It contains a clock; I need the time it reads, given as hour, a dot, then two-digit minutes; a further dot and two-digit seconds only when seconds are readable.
12.08
